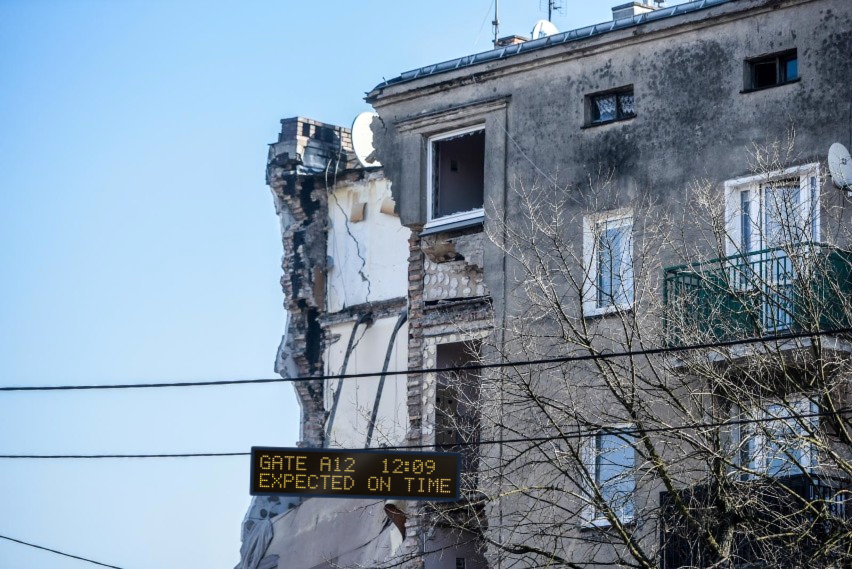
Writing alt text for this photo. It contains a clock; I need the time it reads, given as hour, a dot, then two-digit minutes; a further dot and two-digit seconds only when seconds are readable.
12.09
